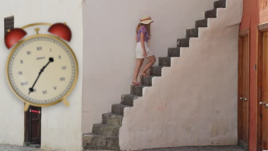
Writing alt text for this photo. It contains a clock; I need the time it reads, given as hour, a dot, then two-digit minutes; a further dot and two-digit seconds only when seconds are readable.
1.36
